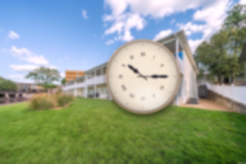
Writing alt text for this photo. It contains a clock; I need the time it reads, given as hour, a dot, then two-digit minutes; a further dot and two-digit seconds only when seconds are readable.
10.15
